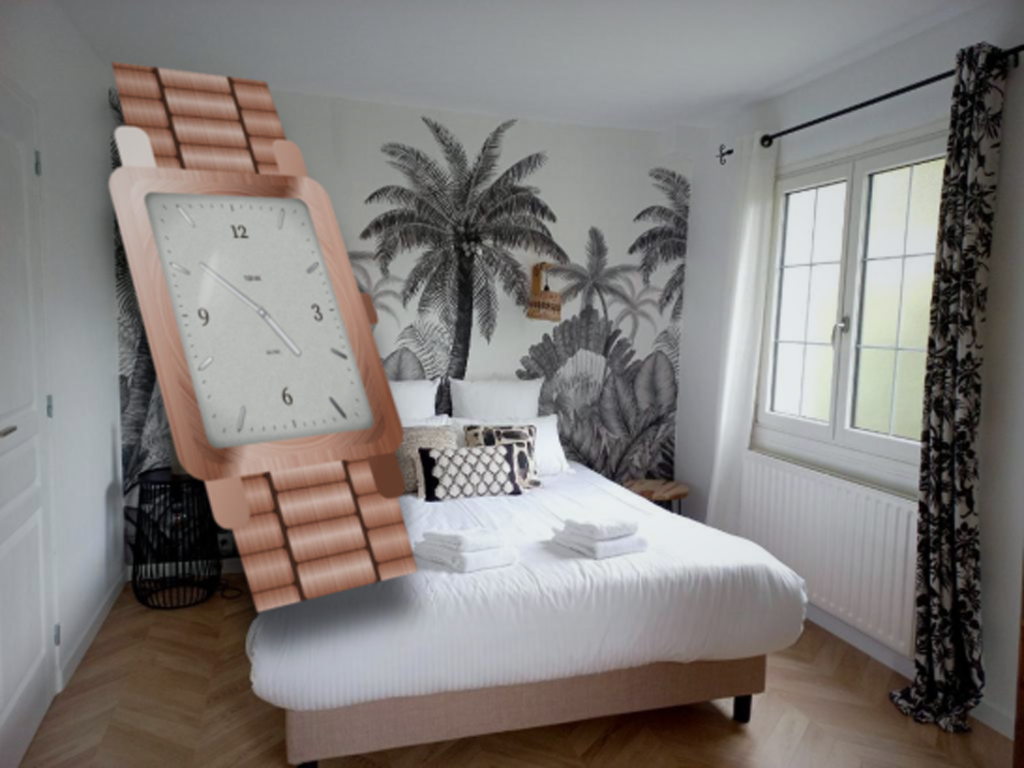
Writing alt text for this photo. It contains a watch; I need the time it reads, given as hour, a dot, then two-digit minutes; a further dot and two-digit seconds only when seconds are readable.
4.52
